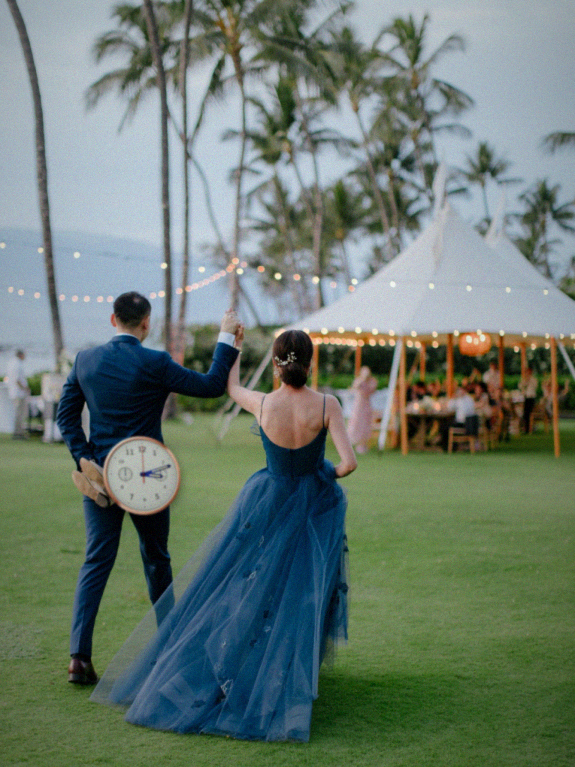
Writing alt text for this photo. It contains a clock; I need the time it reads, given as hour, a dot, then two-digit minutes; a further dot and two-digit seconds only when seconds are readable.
3.12
